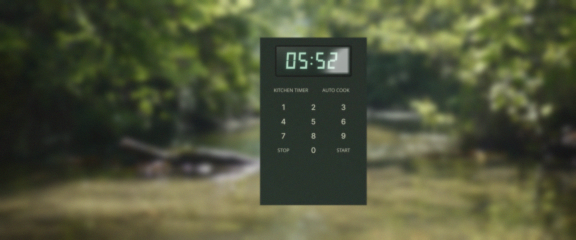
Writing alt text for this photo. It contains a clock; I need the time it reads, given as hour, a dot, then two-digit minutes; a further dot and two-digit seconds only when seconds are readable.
5.52
